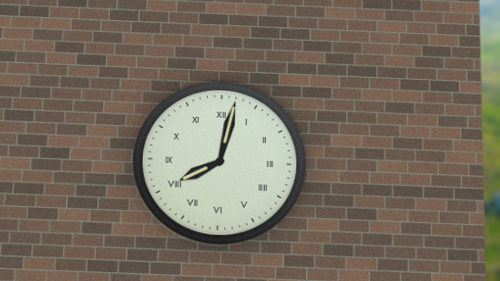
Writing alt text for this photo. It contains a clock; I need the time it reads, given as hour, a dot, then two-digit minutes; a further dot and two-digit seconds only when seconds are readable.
8.02
